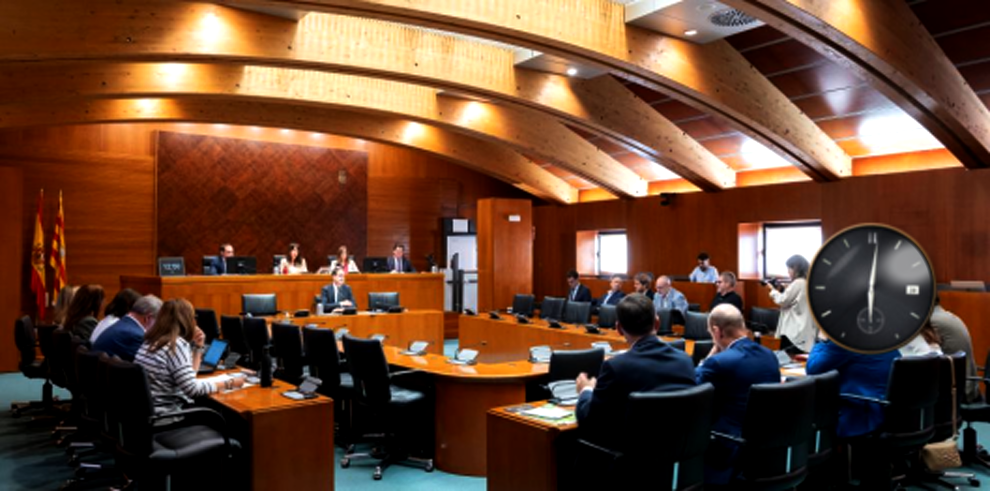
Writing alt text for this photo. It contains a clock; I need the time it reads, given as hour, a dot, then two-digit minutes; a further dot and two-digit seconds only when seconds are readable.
6.01
